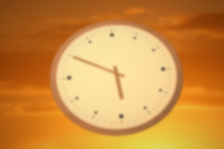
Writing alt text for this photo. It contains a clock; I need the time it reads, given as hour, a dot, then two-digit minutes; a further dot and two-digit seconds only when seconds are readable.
5.50
